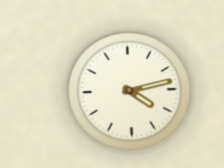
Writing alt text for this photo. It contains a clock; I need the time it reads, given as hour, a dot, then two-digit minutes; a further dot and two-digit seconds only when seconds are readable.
4.13
